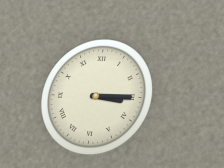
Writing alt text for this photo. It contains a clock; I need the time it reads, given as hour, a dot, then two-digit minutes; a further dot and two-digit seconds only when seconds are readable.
3.15
